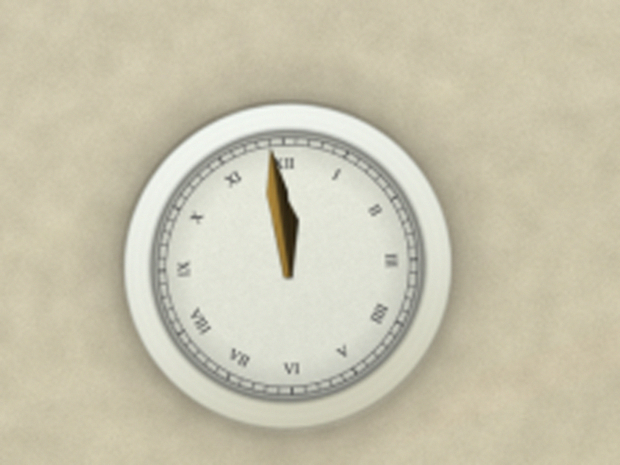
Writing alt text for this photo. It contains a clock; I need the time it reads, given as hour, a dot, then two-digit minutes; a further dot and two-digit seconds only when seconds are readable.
11.59
